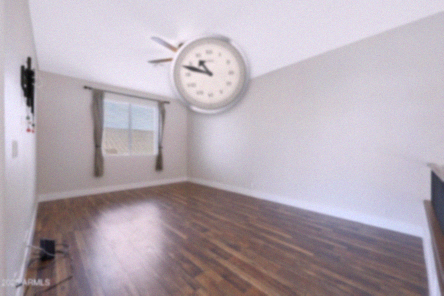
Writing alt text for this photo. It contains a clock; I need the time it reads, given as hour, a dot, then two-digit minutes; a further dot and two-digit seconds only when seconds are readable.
10.48
